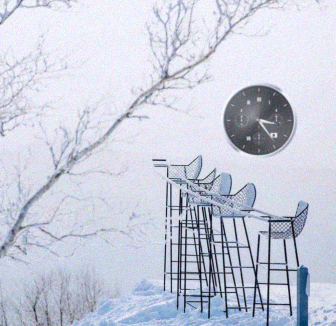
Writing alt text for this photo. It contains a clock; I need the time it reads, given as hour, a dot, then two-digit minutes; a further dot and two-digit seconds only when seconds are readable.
3.24
